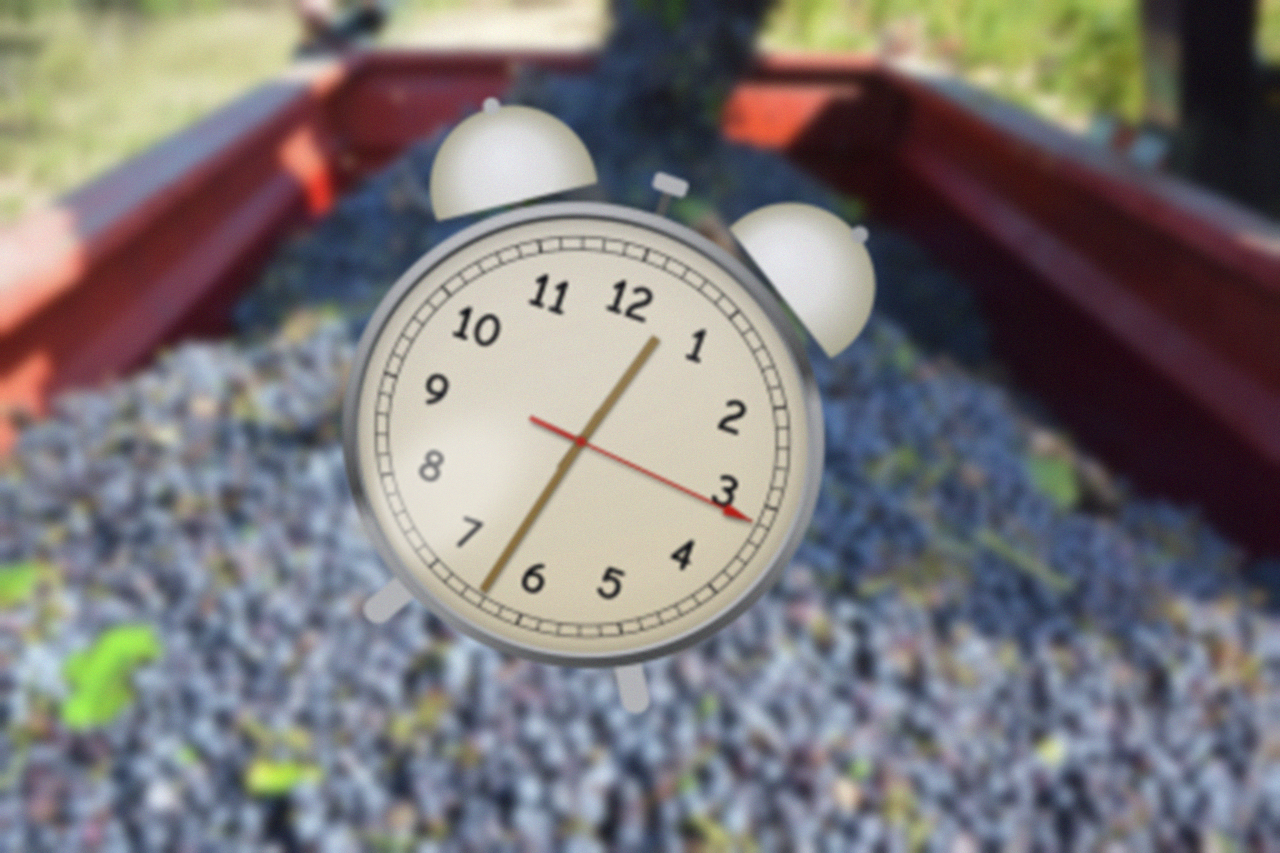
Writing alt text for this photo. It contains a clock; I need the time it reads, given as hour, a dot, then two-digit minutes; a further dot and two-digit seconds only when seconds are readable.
12.32.16
